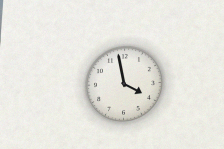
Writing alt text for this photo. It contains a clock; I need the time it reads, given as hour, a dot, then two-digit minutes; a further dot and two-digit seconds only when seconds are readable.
3.58
